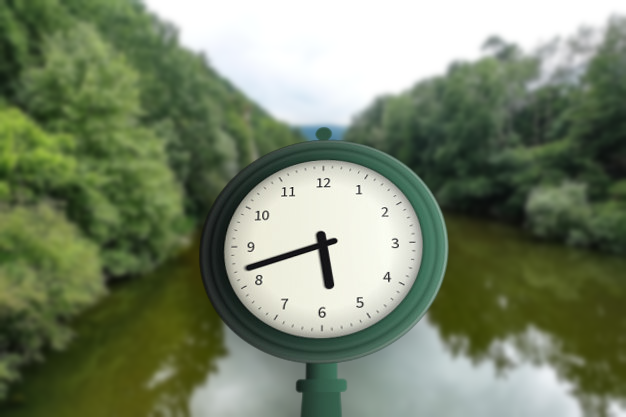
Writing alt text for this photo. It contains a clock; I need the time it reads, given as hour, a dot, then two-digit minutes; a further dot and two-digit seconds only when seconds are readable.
5.42
